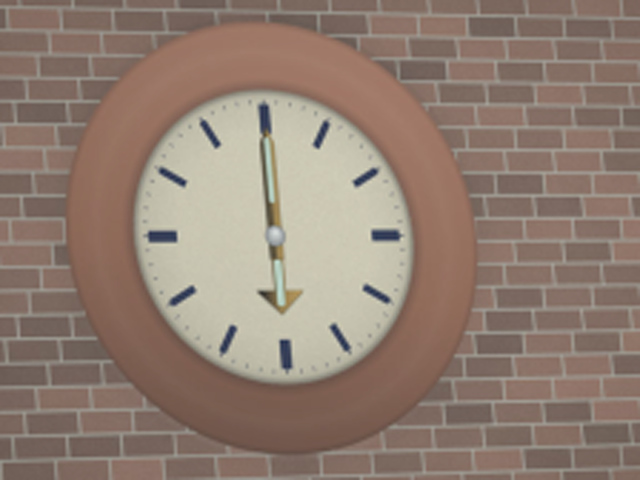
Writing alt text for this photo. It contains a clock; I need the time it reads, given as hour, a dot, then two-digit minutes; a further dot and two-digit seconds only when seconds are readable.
6.00
